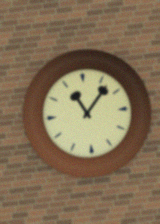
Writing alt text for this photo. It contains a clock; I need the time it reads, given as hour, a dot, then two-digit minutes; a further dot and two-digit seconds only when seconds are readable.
11.07
